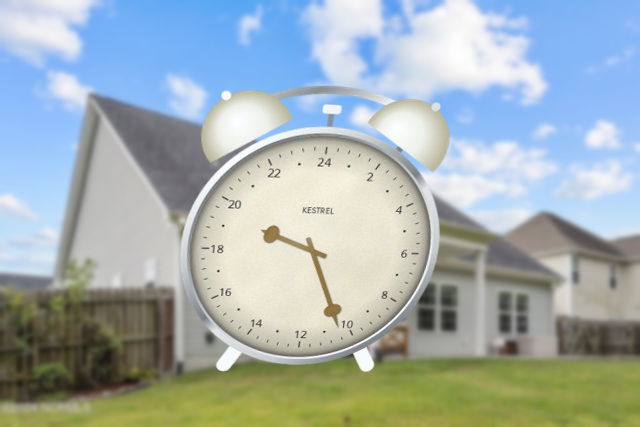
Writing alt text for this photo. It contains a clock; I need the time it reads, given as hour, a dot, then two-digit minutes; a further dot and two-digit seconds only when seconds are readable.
19.26
